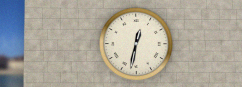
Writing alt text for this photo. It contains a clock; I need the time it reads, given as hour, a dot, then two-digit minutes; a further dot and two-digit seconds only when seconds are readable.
12.32
